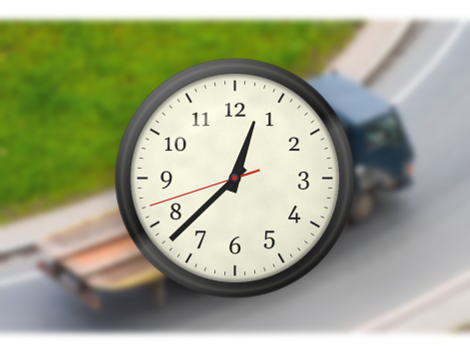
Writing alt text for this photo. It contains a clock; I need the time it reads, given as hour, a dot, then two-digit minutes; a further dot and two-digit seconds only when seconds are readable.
12.37.42
